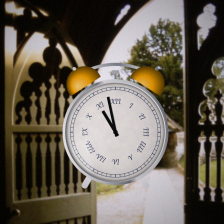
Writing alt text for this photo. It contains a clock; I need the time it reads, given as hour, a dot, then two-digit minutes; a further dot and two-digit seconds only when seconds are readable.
10.58
